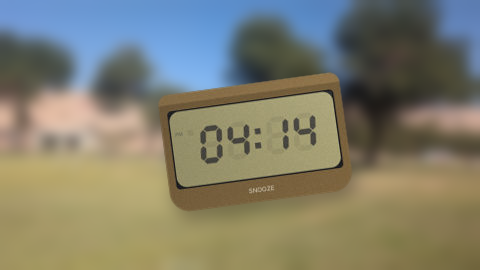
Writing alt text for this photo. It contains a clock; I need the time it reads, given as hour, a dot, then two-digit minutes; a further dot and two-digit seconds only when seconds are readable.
4.14
